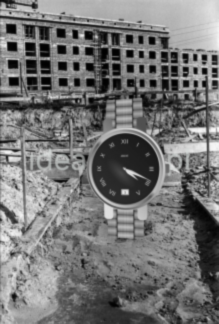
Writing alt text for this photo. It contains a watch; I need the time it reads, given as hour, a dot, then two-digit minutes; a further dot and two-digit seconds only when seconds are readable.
4.19
